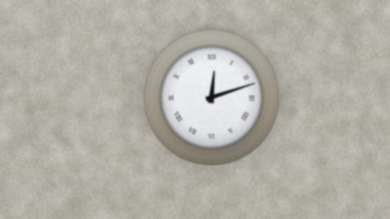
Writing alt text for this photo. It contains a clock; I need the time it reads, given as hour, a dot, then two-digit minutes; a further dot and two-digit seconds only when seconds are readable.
12.12
